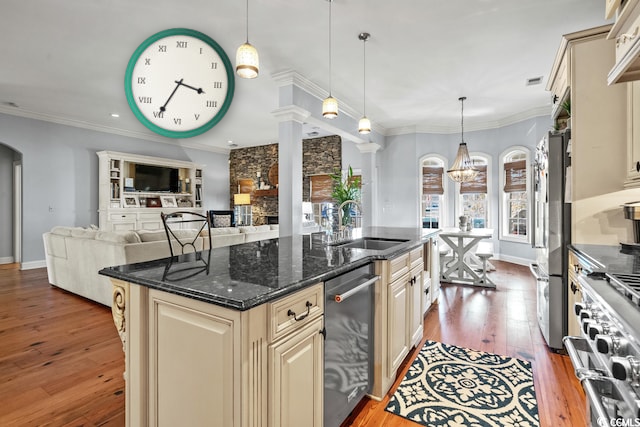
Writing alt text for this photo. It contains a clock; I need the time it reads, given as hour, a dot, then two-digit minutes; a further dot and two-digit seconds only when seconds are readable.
3.35
